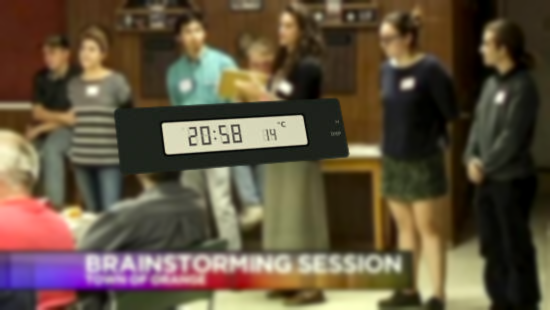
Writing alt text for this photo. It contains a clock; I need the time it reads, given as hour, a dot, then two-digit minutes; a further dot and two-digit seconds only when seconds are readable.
20.58
